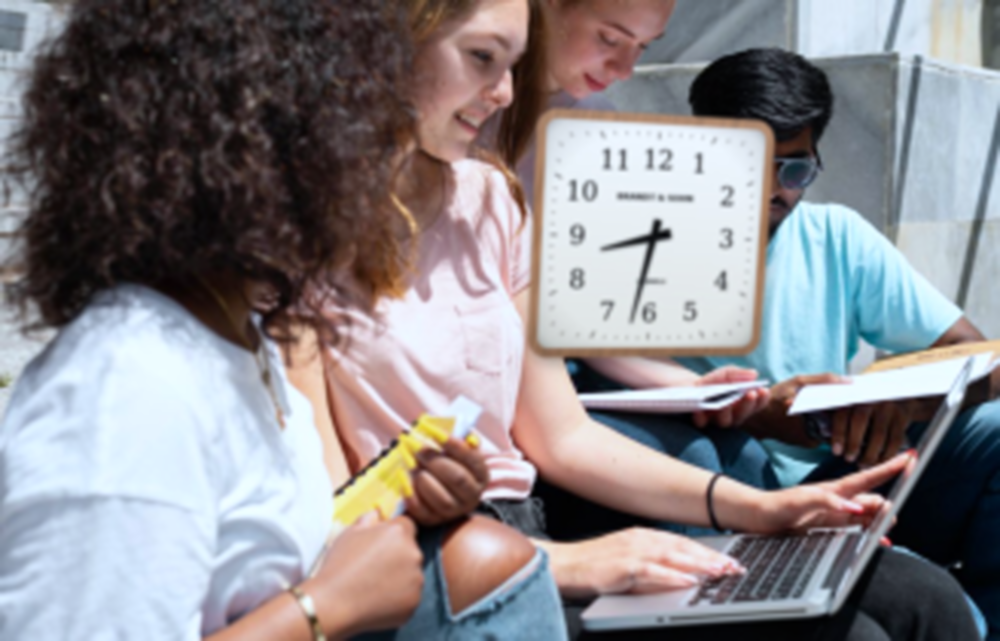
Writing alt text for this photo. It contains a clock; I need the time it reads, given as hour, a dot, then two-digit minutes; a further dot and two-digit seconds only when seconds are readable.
8.32
